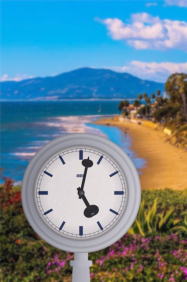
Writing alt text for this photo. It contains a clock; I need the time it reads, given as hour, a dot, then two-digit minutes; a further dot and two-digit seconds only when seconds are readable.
5.02
